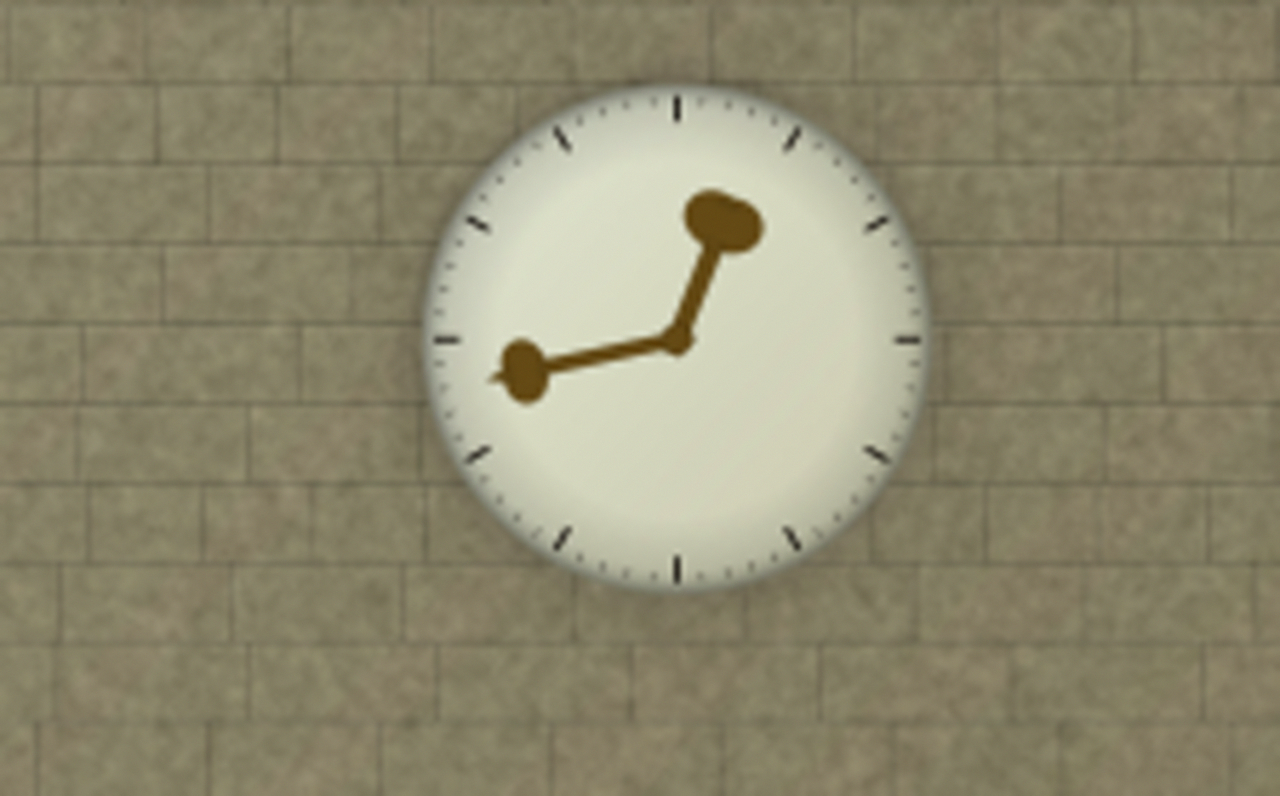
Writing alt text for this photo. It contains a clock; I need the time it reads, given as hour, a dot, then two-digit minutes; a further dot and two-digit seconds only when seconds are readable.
12.43
